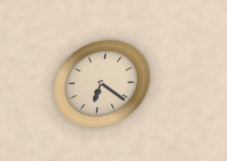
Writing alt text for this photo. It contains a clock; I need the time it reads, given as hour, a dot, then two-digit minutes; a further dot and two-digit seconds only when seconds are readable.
6.21
